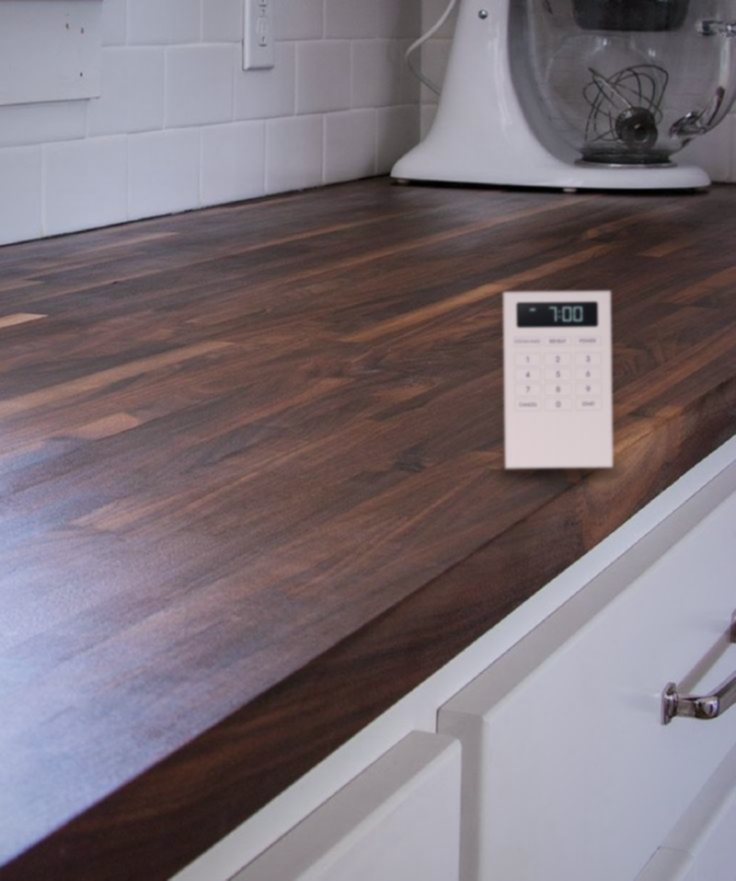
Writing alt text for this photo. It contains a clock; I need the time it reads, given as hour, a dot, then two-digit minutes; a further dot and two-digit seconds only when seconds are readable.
7.00
